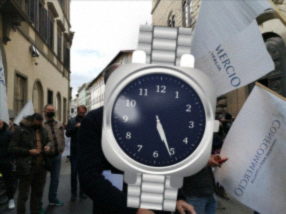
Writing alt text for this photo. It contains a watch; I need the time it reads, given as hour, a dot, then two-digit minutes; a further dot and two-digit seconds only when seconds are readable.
5.26
